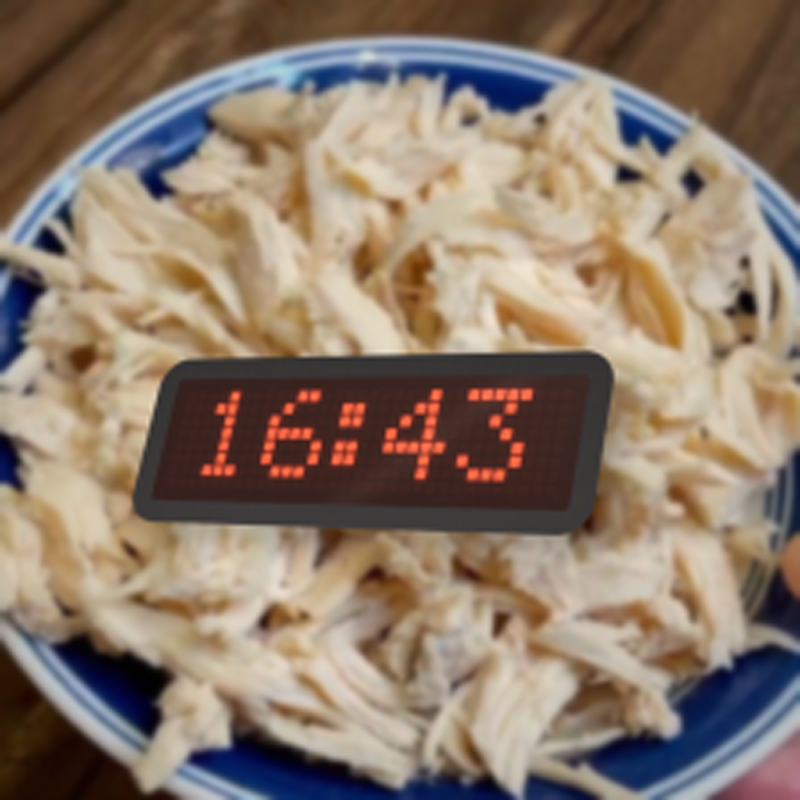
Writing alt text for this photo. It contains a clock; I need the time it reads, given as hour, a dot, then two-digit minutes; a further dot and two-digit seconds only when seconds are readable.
16.43
